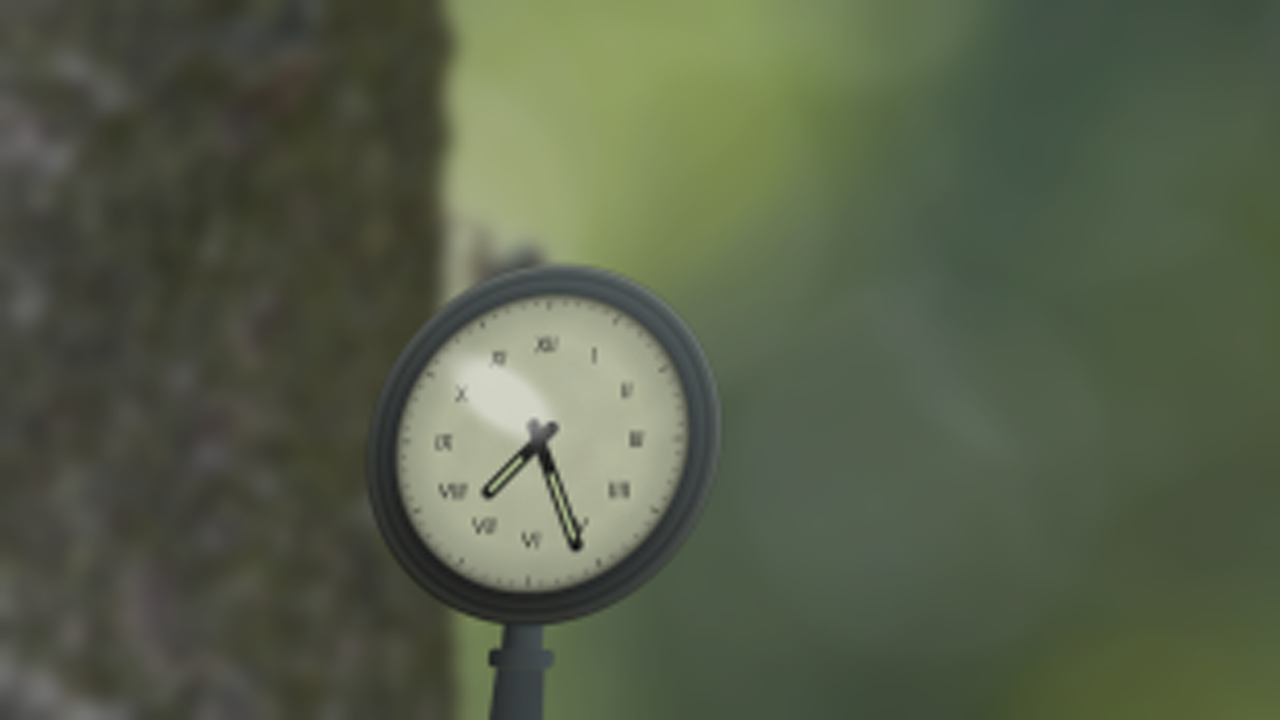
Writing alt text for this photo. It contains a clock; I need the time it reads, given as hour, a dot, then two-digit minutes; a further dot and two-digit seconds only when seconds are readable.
7.26
